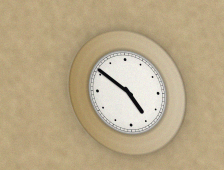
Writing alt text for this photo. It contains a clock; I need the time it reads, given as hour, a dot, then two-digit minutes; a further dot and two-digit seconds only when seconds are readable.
4.51
